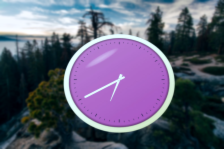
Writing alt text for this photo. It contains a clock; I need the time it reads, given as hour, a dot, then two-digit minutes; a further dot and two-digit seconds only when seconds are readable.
6.40
